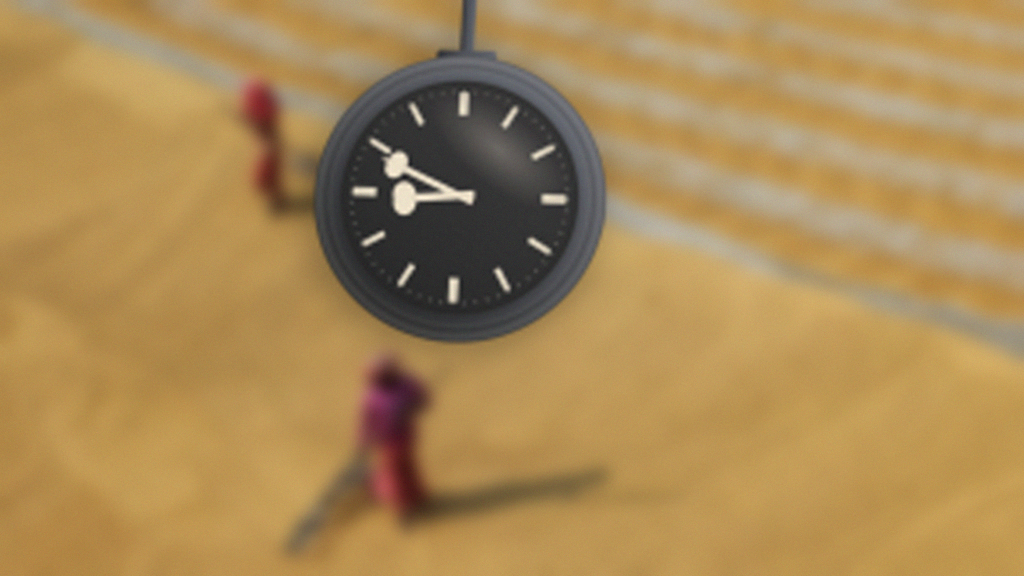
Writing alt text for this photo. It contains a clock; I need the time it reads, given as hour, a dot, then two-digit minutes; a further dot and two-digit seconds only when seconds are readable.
8.49
